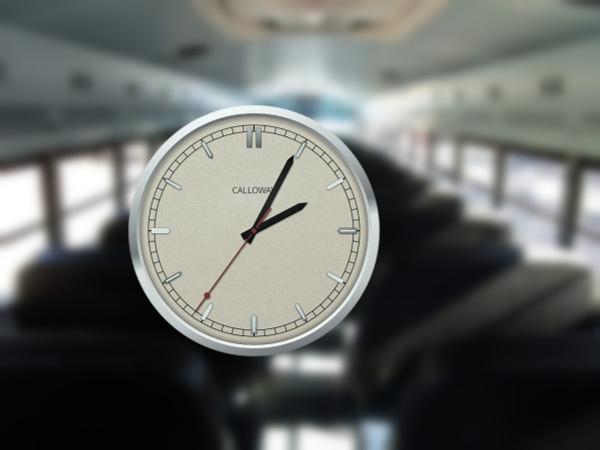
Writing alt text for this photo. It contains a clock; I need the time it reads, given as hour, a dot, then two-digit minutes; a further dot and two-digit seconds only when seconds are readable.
2.04.36
